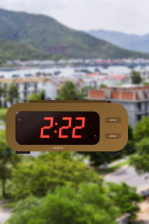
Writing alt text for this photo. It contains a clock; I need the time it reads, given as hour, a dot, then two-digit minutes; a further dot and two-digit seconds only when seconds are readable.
2.22
